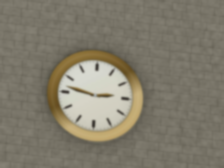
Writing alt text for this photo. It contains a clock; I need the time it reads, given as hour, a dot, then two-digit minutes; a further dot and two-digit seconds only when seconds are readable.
2.47
